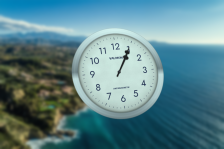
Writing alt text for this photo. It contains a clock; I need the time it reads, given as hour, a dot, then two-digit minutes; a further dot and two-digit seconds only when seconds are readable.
1.05
